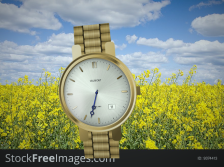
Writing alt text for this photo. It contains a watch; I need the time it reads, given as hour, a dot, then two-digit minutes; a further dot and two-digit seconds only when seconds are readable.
6.33
